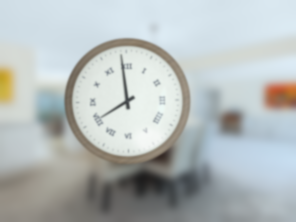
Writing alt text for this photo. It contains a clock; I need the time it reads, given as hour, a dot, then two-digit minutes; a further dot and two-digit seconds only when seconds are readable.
7.59
